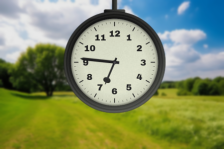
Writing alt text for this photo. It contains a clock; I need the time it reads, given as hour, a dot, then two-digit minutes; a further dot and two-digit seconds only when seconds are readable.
6.46
